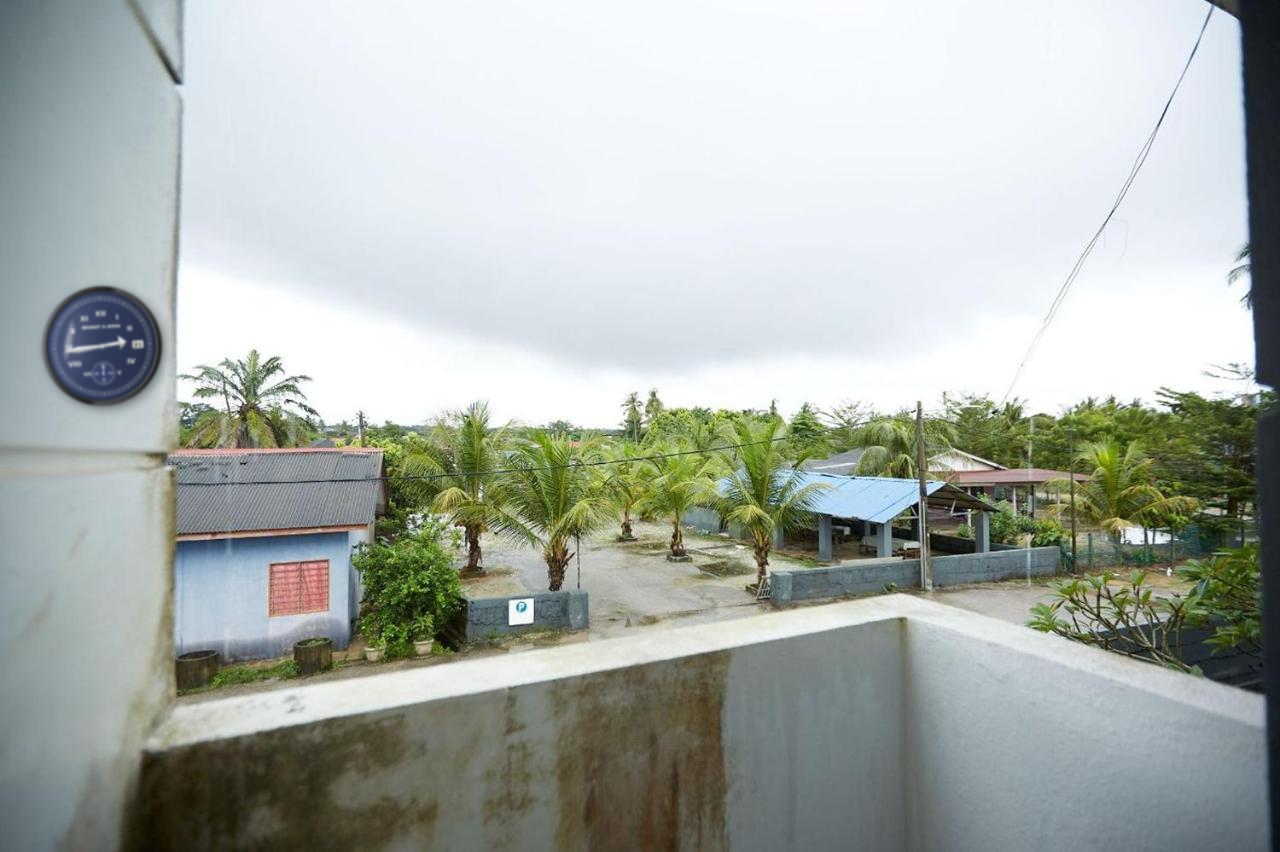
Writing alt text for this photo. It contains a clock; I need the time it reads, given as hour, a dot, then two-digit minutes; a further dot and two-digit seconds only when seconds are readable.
2.44
